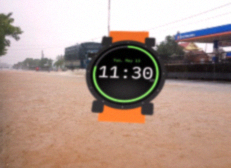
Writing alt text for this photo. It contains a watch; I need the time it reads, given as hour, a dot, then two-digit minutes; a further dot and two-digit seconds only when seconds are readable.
11.30
